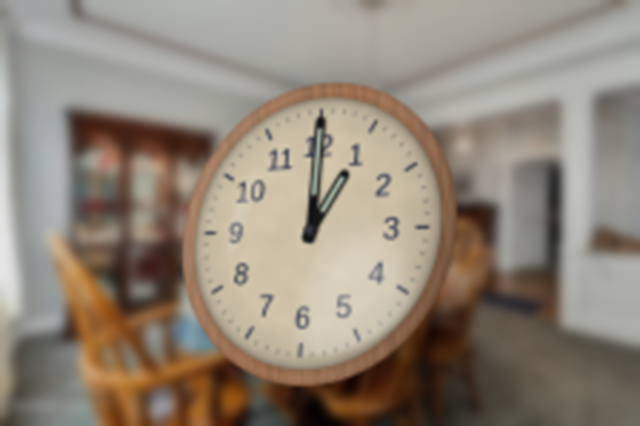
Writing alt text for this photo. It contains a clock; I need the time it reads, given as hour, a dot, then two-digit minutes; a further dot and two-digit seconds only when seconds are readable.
1.00
